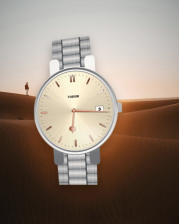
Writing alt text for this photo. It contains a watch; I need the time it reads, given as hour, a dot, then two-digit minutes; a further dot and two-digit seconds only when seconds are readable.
6.16
